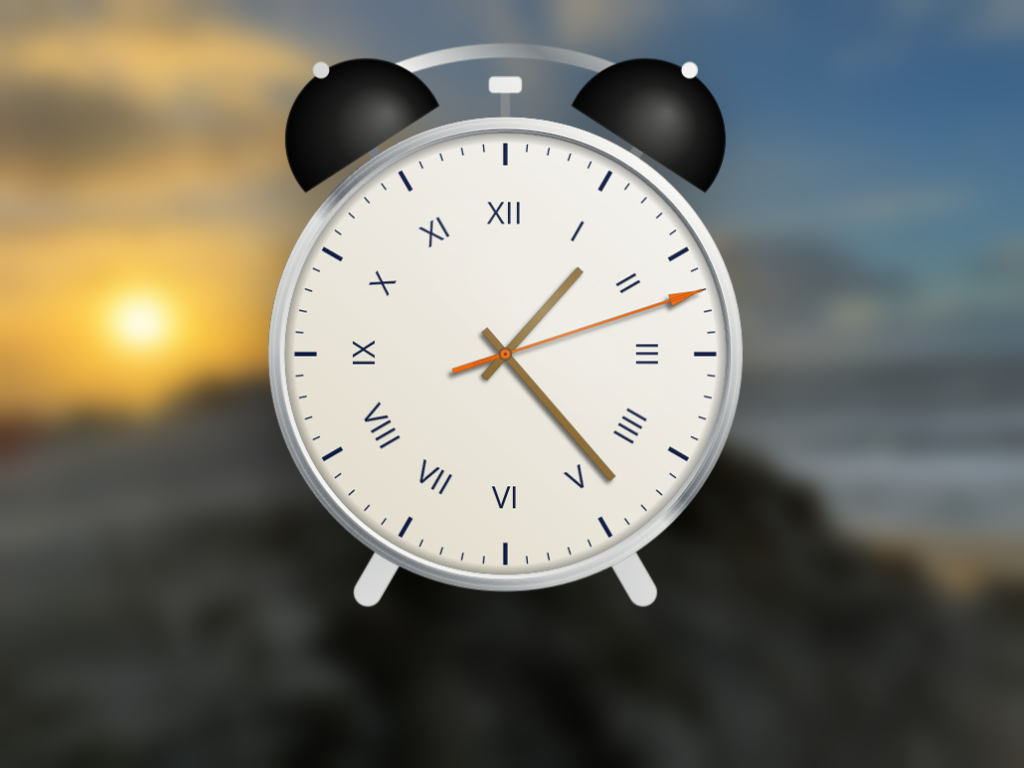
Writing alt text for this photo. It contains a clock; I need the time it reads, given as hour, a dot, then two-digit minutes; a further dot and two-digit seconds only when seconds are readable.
1.23.12
